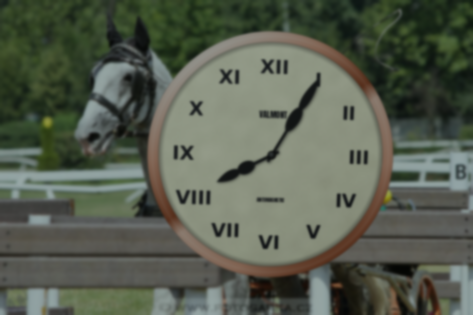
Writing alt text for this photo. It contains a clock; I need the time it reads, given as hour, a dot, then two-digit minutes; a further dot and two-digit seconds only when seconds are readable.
8.05
